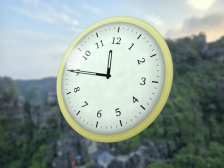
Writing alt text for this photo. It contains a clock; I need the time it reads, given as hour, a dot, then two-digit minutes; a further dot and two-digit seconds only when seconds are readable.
11.45
